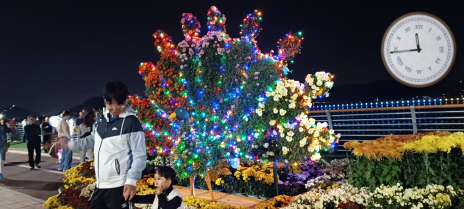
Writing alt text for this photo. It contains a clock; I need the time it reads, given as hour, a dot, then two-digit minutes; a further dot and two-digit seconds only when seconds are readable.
11.44
